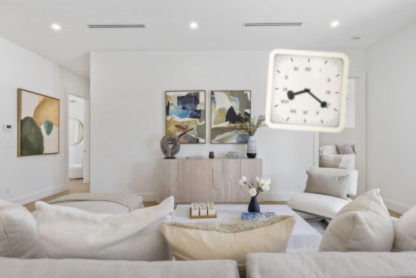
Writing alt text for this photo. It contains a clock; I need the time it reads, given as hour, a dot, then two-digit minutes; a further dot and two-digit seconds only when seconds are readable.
8.21
